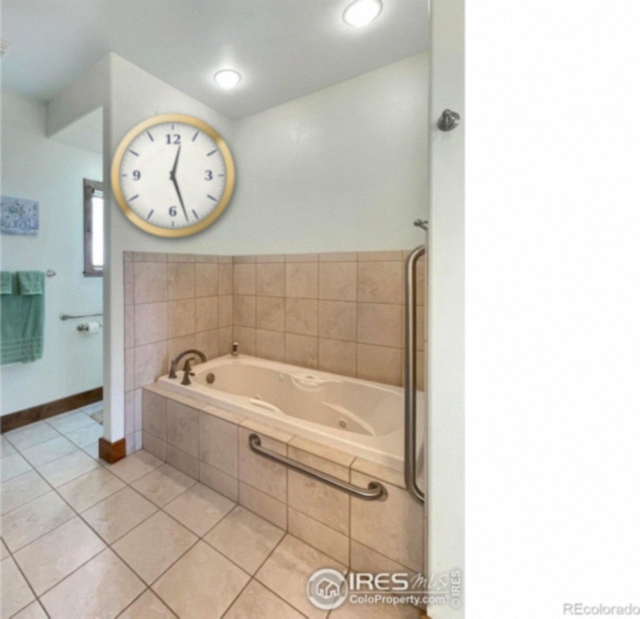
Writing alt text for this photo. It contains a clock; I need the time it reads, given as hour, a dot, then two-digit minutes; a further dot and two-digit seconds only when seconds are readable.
12.27
